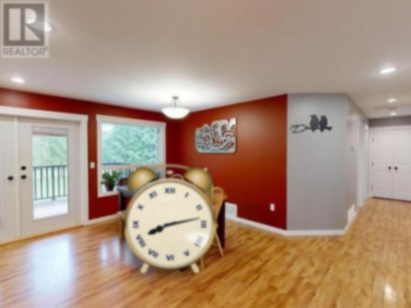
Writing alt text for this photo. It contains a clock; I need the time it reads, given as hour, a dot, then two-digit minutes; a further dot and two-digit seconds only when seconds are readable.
8.13
